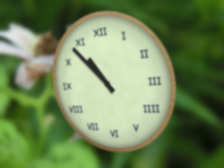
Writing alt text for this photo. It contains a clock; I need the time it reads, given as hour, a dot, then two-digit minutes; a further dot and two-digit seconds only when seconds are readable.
10.53
